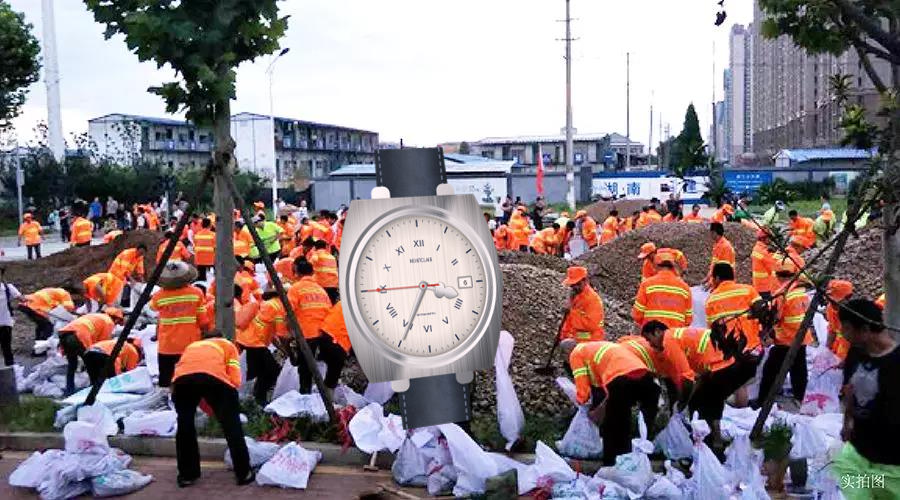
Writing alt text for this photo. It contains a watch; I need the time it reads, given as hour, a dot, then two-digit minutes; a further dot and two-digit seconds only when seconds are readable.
3.34.45
